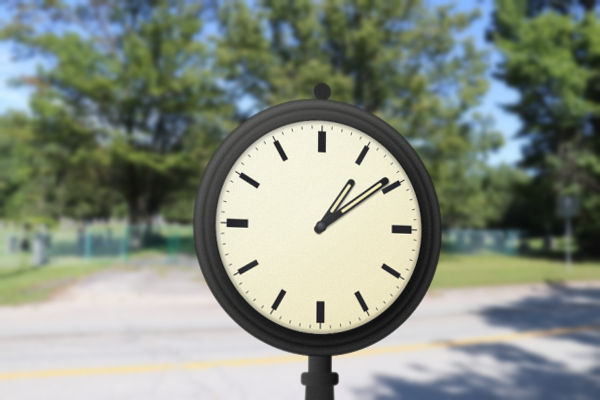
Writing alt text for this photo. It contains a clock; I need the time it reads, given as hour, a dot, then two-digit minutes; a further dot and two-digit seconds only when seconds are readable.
1.09
